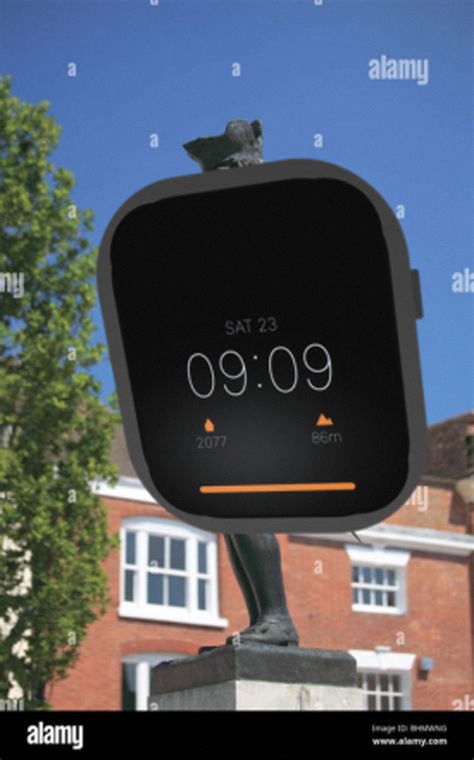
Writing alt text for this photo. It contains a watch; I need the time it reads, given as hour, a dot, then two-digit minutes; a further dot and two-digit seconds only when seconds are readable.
9.09
